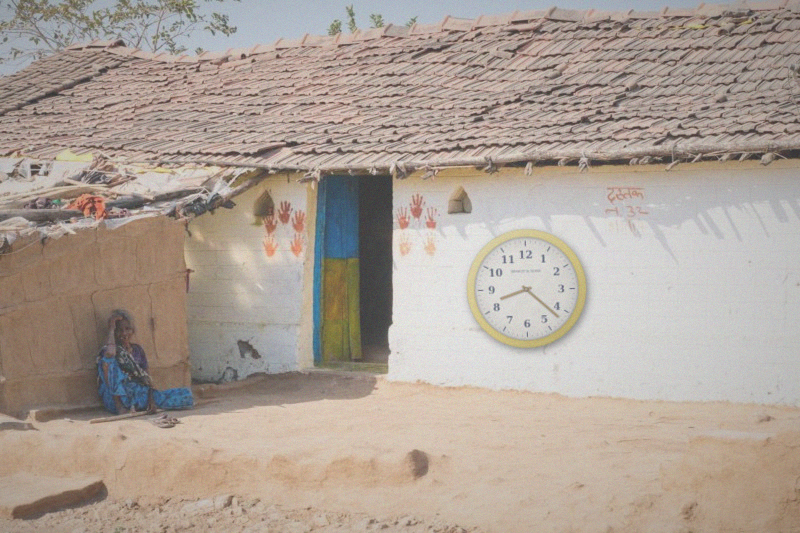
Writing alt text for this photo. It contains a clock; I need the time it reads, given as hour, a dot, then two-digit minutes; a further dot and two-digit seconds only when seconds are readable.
8.22
